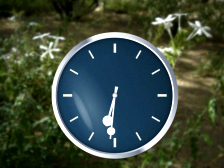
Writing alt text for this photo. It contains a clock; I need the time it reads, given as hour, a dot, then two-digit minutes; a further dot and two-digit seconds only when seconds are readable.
6.31
